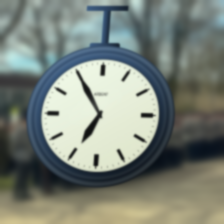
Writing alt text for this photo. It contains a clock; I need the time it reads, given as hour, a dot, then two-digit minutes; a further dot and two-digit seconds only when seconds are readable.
6.55
